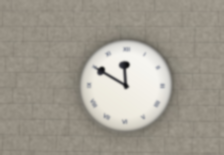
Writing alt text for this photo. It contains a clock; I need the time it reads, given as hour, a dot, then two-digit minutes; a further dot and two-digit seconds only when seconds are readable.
11.50
